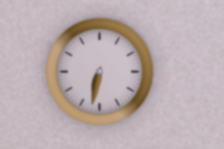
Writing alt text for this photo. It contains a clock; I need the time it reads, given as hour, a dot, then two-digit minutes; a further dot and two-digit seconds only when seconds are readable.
6.32
